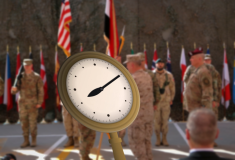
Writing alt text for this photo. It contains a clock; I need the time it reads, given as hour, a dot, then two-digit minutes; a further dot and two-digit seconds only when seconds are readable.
8.10
